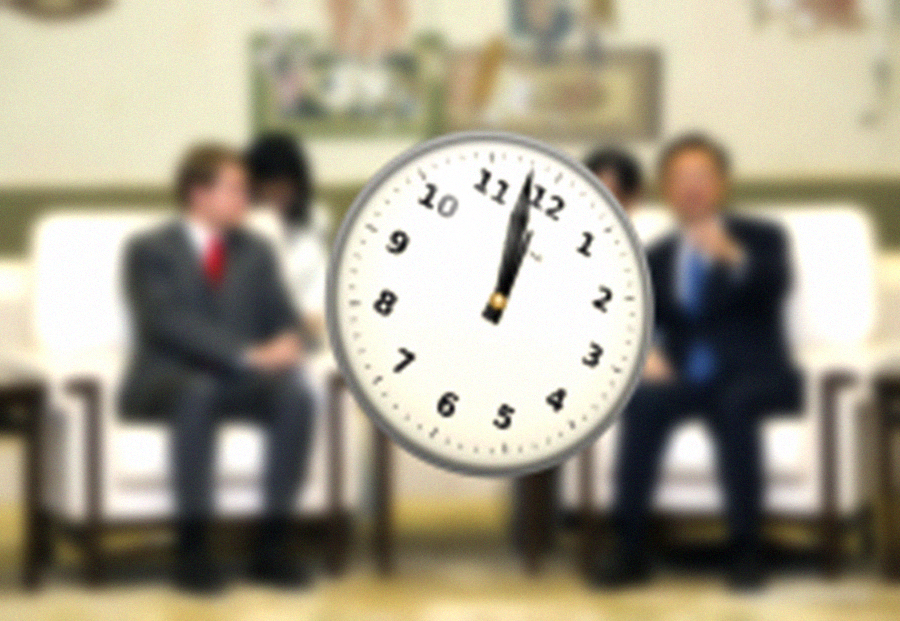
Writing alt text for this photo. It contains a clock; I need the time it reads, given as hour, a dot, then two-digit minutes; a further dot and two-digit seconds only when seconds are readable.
11.58
